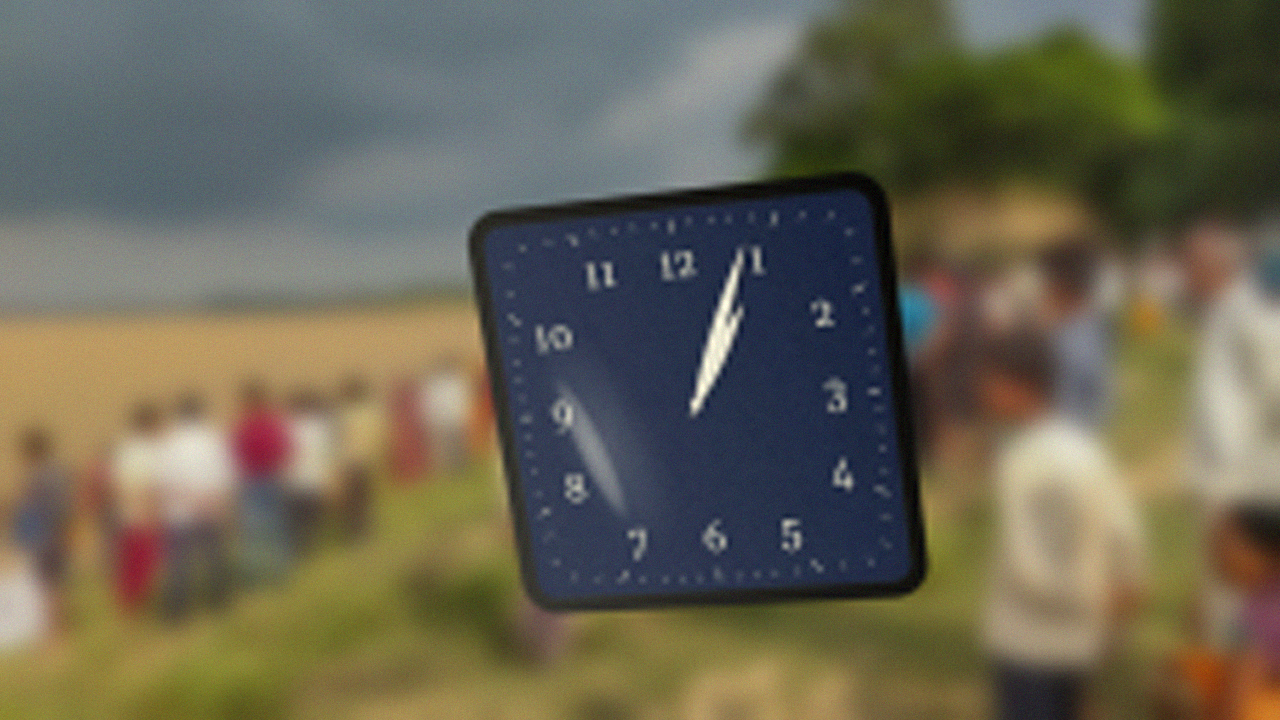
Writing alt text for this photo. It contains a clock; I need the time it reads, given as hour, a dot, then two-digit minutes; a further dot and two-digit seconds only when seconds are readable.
1.04
